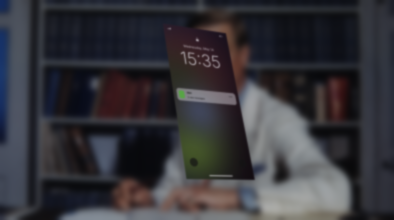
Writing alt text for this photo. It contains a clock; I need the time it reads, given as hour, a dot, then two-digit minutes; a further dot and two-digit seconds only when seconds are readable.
15.35
